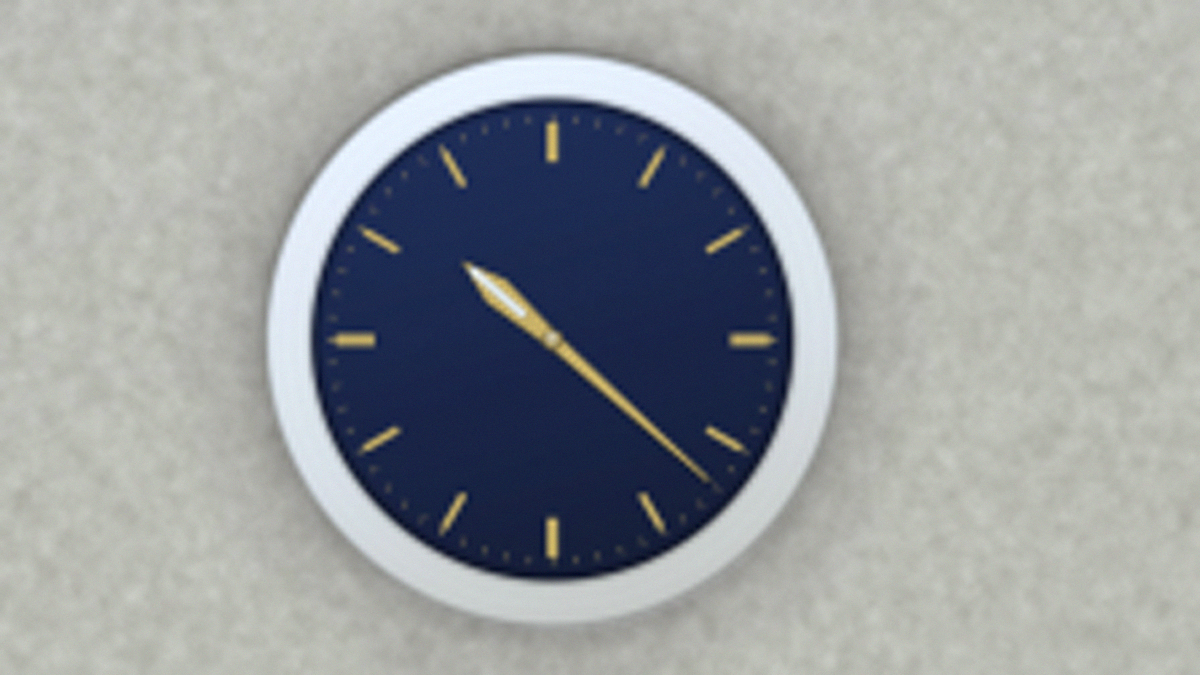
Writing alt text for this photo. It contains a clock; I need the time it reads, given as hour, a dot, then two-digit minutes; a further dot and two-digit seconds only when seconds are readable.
10.22
